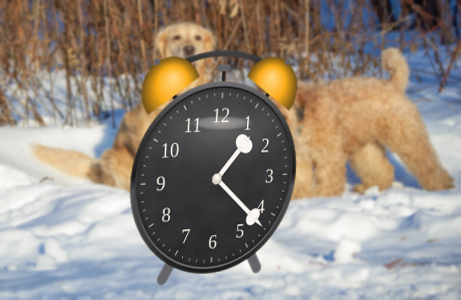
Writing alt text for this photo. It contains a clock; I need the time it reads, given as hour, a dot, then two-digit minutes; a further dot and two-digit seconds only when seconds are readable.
1.22
